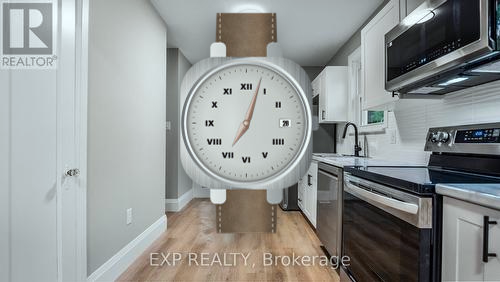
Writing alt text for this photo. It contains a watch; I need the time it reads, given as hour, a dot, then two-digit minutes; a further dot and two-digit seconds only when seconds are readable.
7.03
